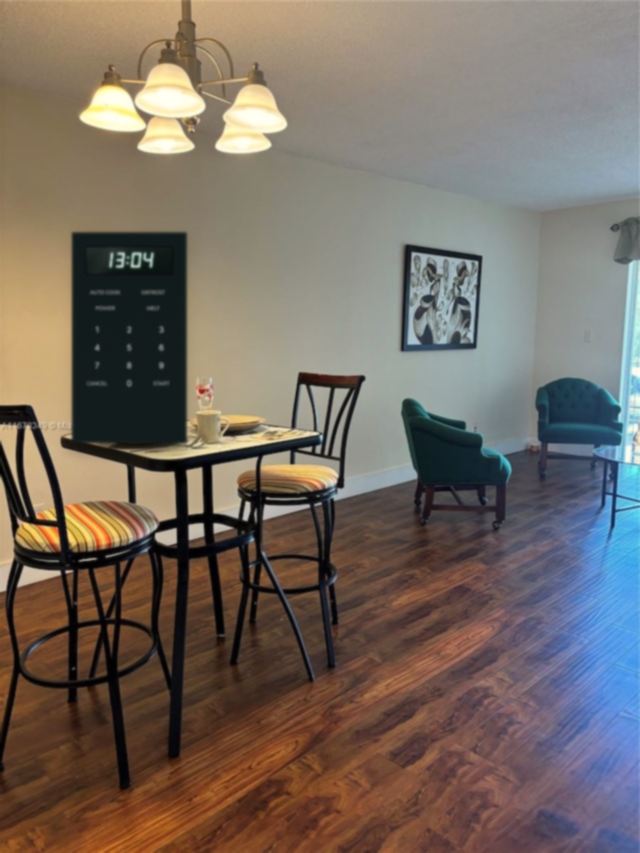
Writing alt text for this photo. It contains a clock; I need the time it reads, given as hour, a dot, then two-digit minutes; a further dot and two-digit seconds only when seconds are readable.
13.04
